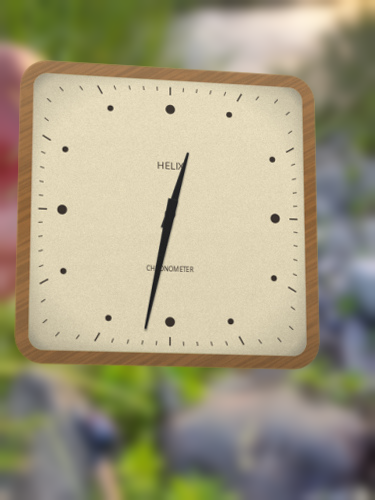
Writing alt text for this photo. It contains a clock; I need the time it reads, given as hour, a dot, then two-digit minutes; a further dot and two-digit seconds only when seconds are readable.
12.32
